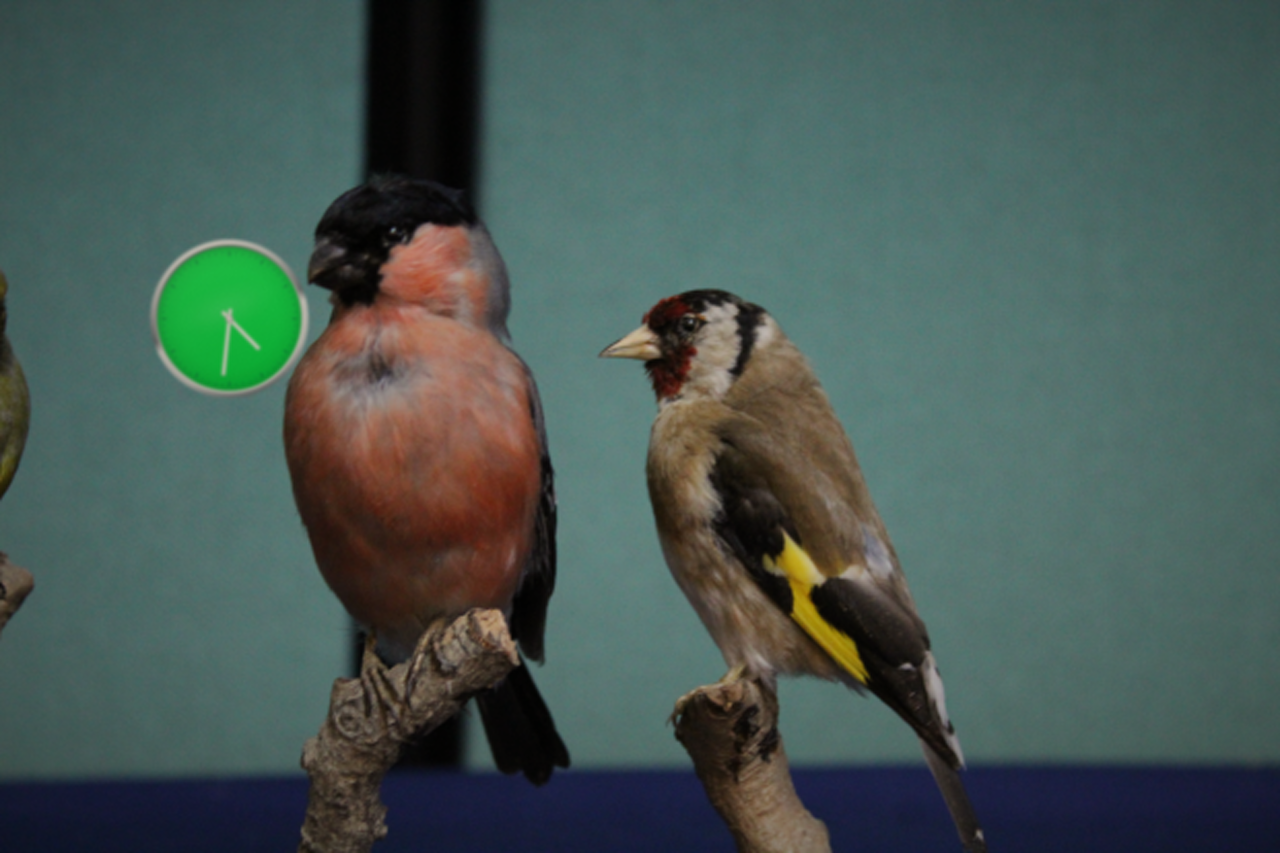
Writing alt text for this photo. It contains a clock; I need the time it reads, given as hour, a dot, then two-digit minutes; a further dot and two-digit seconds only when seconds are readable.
4.31
